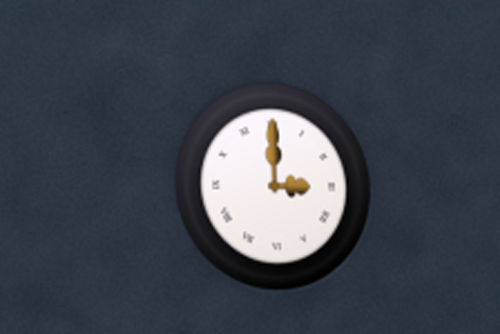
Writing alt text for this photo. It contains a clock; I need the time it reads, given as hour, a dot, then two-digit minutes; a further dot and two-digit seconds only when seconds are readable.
3.00
